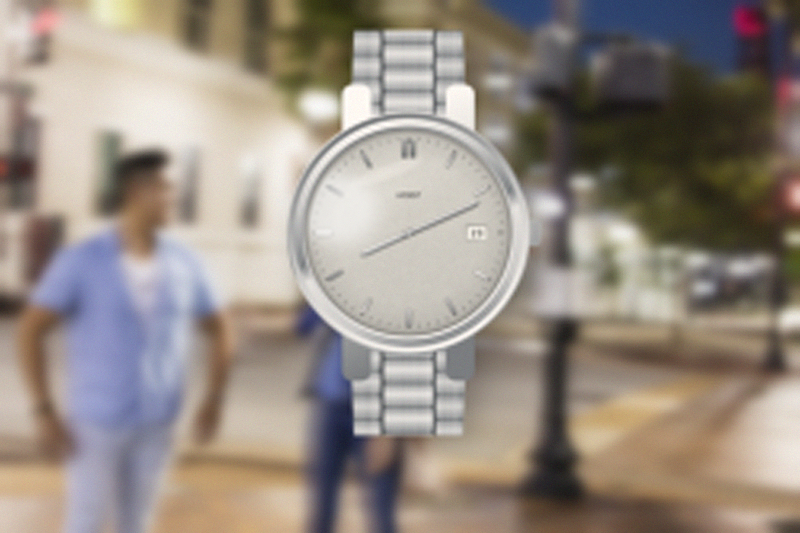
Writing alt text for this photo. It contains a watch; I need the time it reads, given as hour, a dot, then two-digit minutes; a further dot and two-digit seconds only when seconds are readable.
8.11
